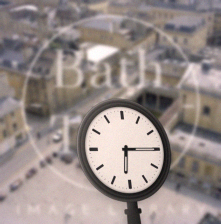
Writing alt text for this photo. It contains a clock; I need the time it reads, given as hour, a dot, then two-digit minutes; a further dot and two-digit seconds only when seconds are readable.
6.15
